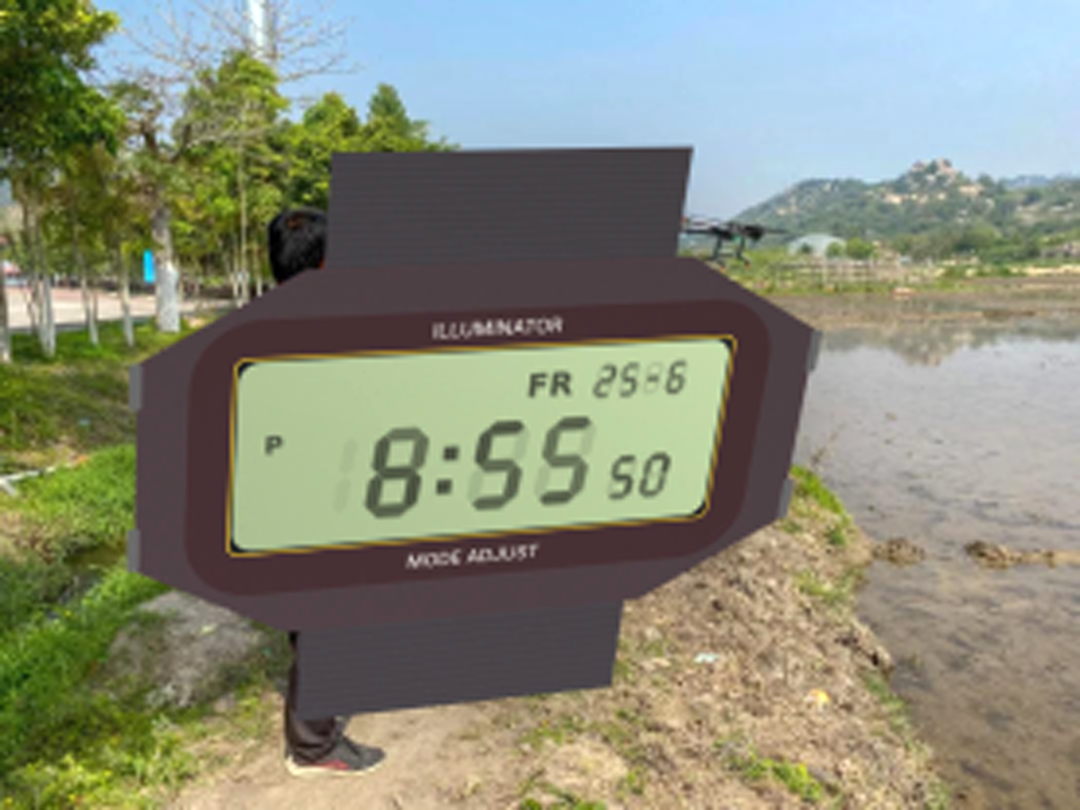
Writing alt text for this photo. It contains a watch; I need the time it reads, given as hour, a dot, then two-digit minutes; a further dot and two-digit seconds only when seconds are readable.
8.55.50
